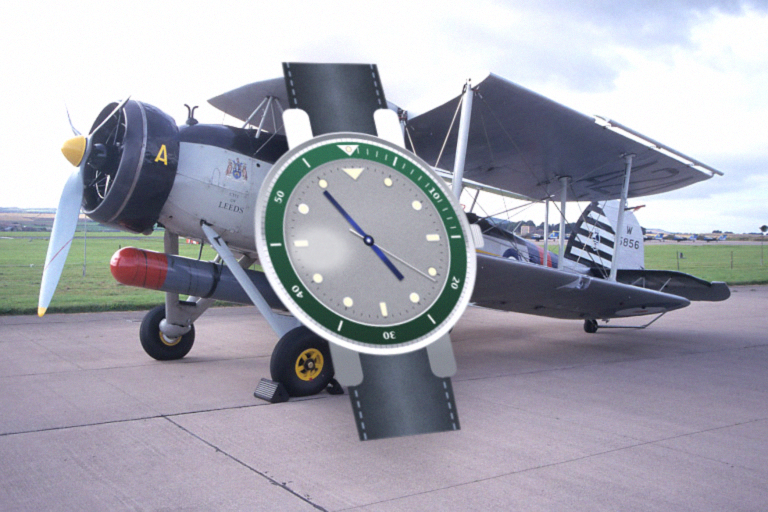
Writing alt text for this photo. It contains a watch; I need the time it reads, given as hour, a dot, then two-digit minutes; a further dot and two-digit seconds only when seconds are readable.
4.54.21
